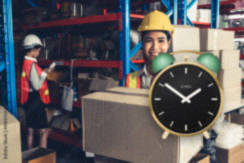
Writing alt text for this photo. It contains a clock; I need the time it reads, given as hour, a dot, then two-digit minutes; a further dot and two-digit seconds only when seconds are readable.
1.51
